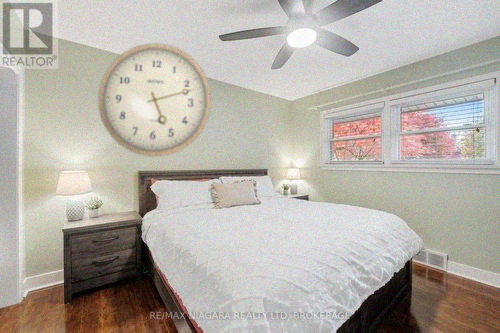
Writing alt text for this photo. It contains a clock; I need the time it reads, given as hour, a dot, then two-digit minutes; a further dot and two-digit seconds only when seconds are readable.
5.12
